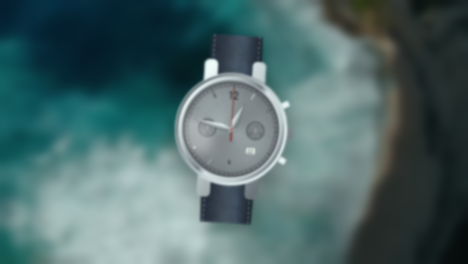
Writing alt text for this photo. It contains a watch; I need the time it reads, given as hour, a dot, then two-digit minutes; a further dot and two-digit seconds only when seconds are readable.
12.47
